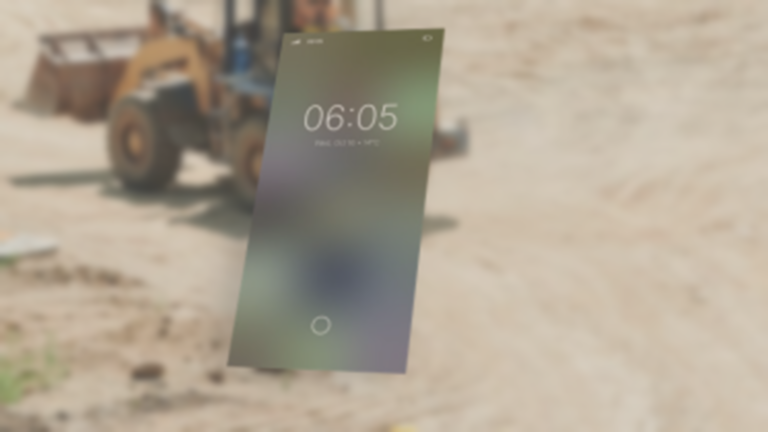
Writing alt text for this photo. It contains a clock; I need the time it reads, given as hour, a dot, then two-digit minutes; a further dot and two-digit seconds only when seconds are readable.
6.05
